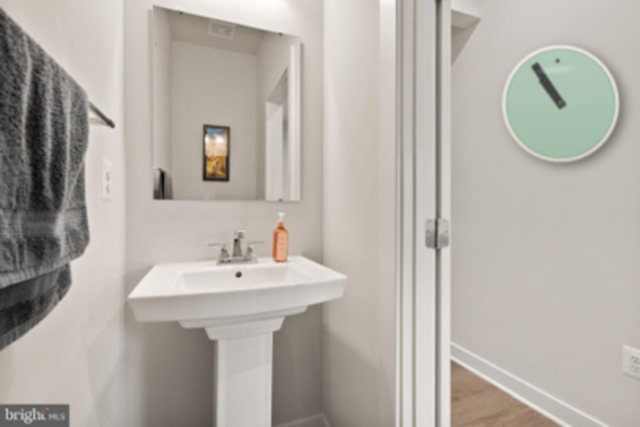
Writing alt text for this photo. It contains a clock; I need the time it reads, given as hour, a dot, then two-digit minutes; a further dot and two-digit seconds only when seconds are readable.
10.55
